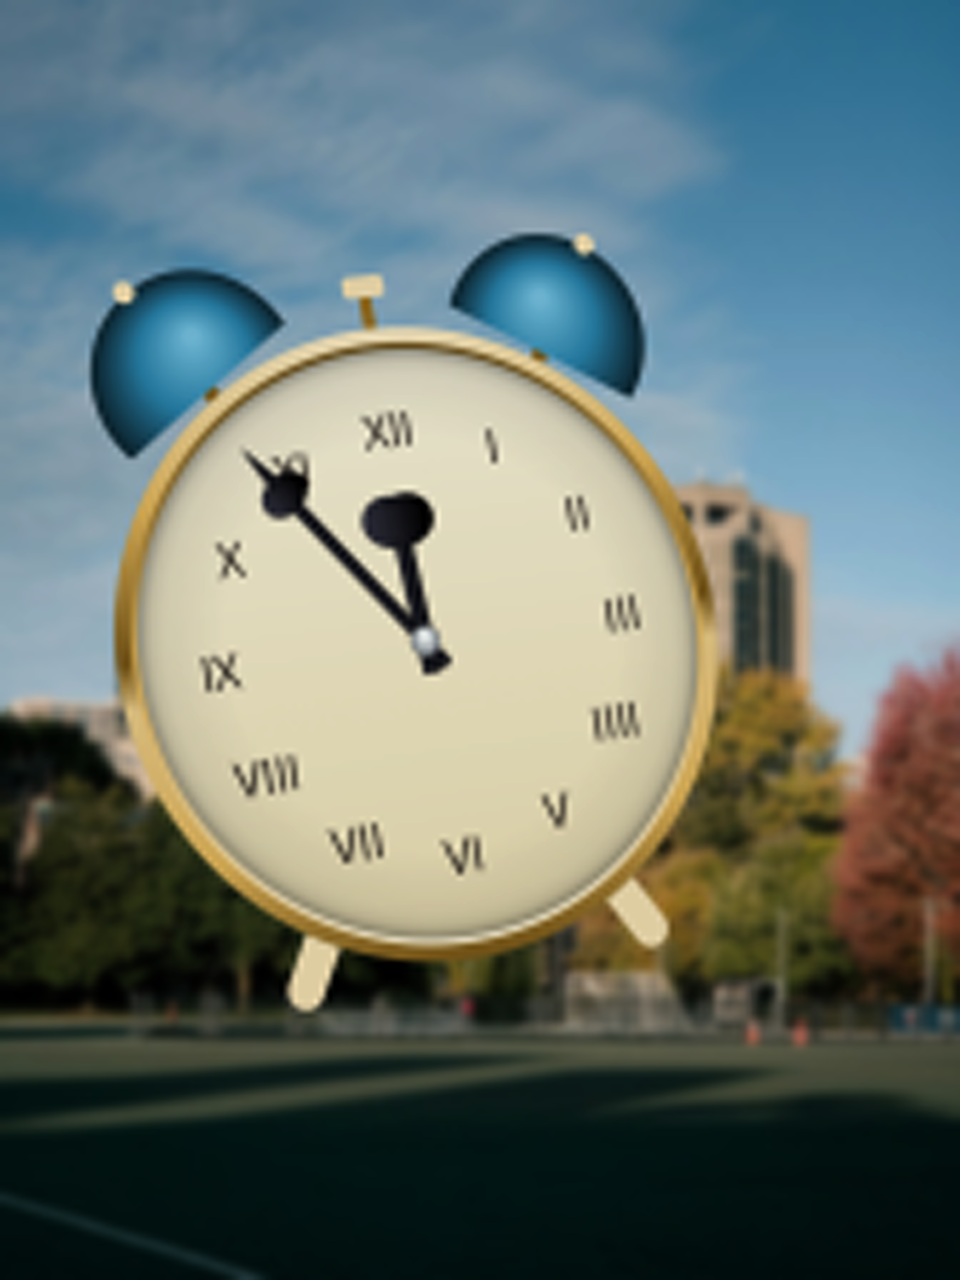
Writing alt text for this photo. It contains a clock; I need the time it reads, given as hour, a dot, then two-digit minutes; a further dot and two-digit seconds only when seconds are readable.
11.54
